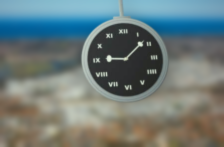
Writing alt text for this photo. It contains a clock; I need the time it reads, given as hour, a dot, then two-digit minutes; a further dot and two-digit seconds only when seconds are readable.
9.08
